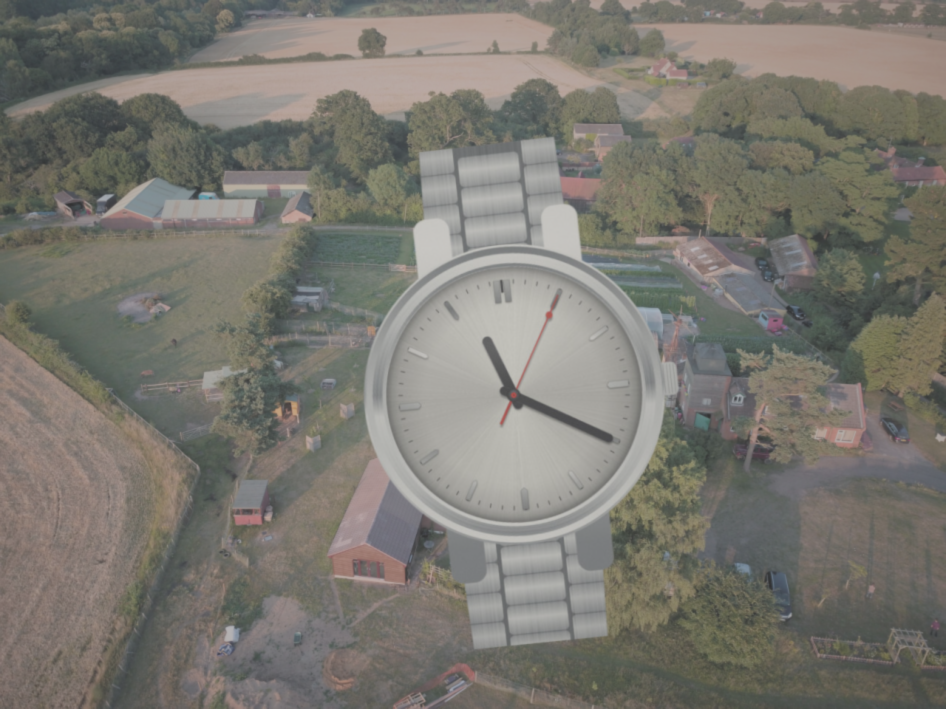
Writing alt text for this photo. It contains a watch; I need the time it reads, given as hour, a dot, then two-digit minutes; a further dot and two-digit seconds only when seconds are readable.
11.20.05
